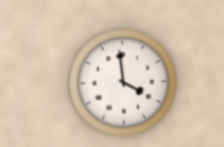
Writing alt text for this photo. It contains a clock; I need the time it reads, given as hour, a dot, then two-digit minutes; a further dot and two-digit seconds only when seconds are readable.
3.59
